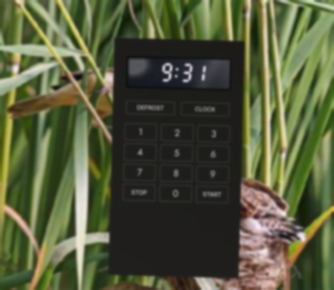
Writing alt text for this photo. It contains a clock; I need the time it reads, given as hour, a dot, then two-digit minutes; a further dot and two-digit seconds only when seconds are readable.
9.31
